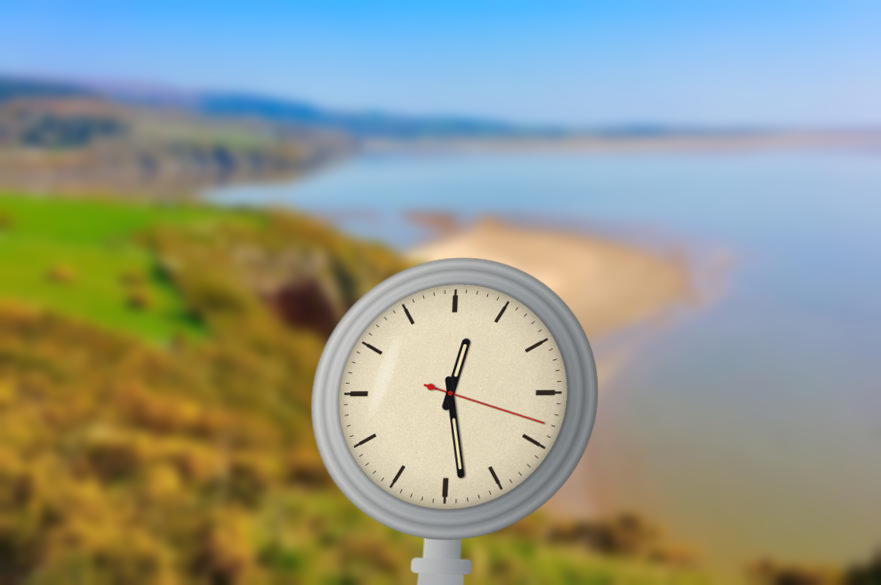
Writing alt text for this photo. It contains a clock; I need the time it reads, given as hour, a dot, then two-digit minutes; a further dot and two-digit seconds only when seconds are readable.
12.28.18
